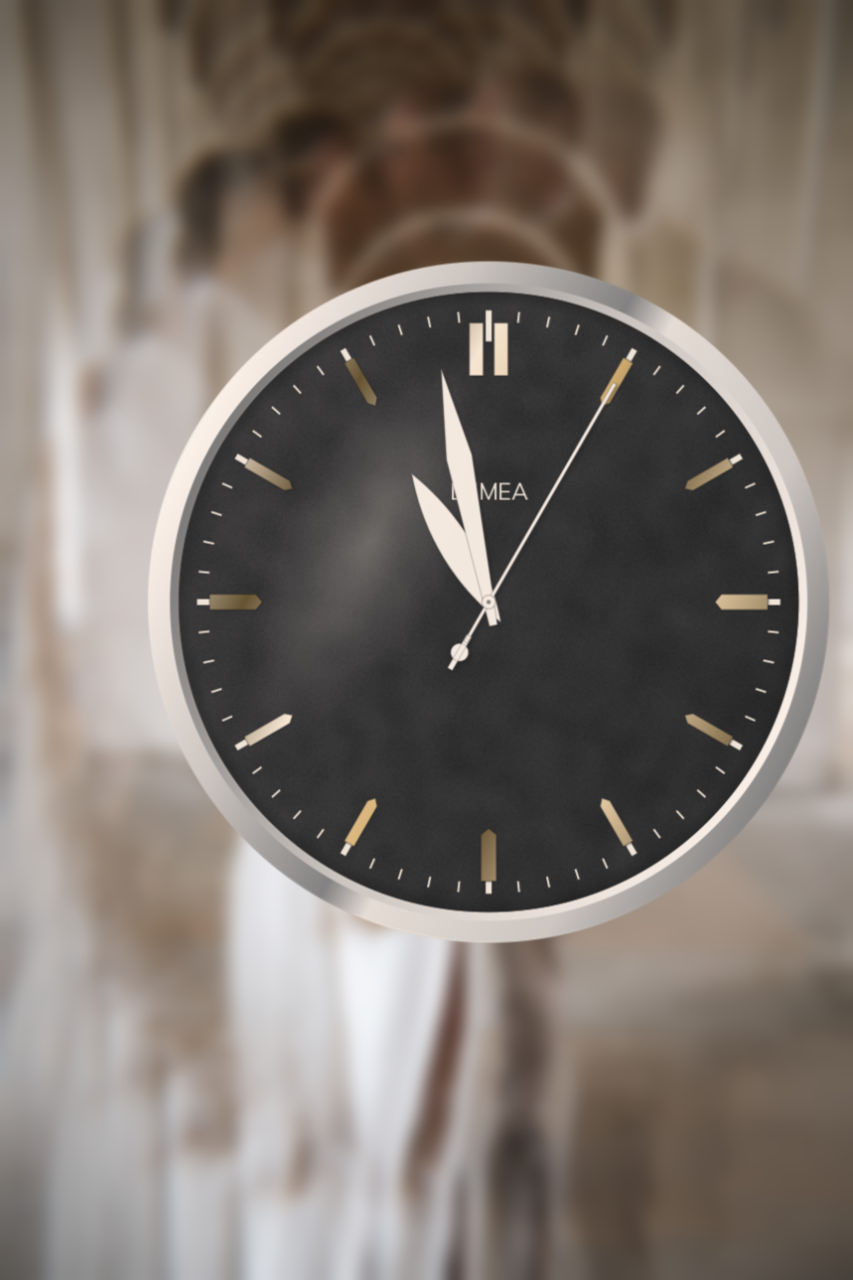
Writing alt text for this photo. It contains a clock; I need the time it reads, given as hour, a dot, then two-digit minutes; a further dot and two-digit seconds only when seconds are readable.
10.58.05
